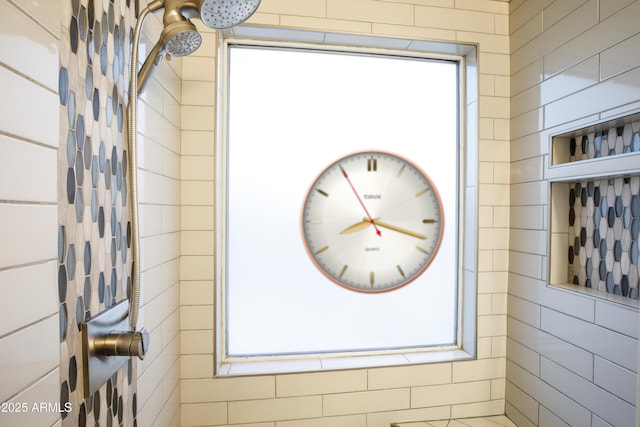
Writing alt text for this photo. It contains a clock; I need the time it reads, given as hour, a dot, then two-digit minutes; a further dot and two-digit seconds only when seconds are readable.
8.17.55
